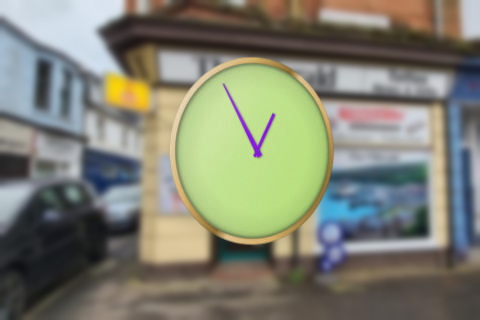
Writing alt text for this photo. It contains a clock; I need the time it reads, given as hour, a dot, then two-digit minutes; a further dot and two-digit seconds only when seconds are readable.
12.55
